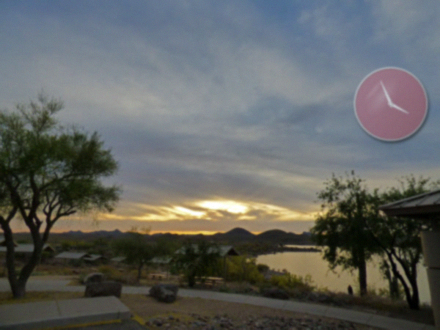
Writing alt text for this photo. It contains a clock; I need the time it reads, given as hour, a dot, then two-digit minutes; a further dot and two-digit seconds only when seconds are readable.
3.56
